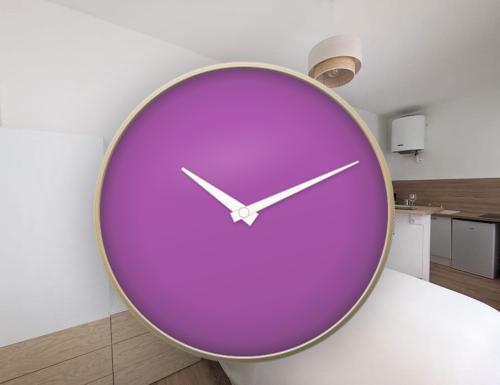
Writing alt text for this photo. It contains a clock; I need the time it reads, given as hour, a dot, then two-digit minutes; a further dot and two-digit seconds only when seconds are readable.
10.11
